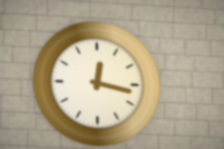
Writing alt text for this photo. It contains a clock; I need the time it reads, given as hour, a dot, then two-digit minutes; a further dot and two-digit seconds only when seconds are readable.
12.17
